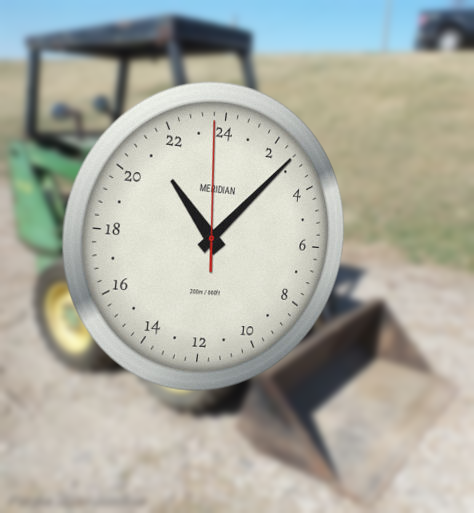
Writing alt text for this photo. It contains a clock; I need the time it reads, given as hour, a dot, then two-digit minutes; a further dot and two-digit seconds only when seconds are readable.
21.06.59
